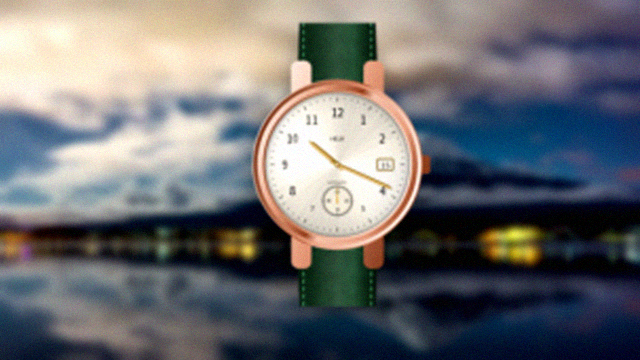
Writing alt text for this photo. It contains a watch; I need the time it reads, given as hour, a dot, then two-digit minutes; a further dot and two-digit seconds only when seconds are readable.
10.19
